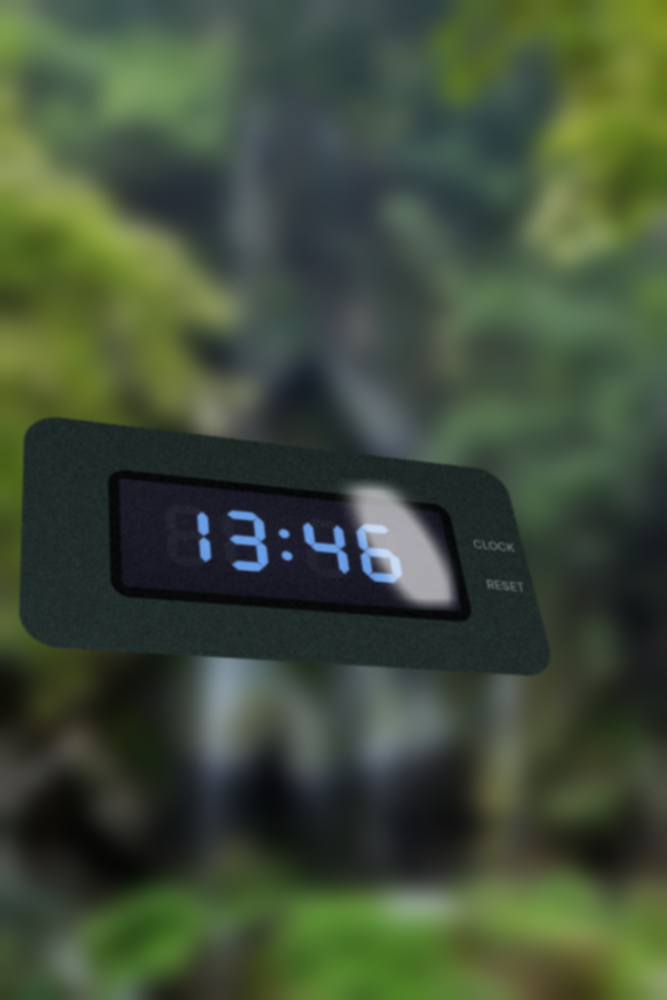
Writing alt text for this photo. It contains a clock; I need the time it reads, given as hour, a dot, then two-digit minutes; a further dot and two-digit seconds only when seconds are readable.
13.46
